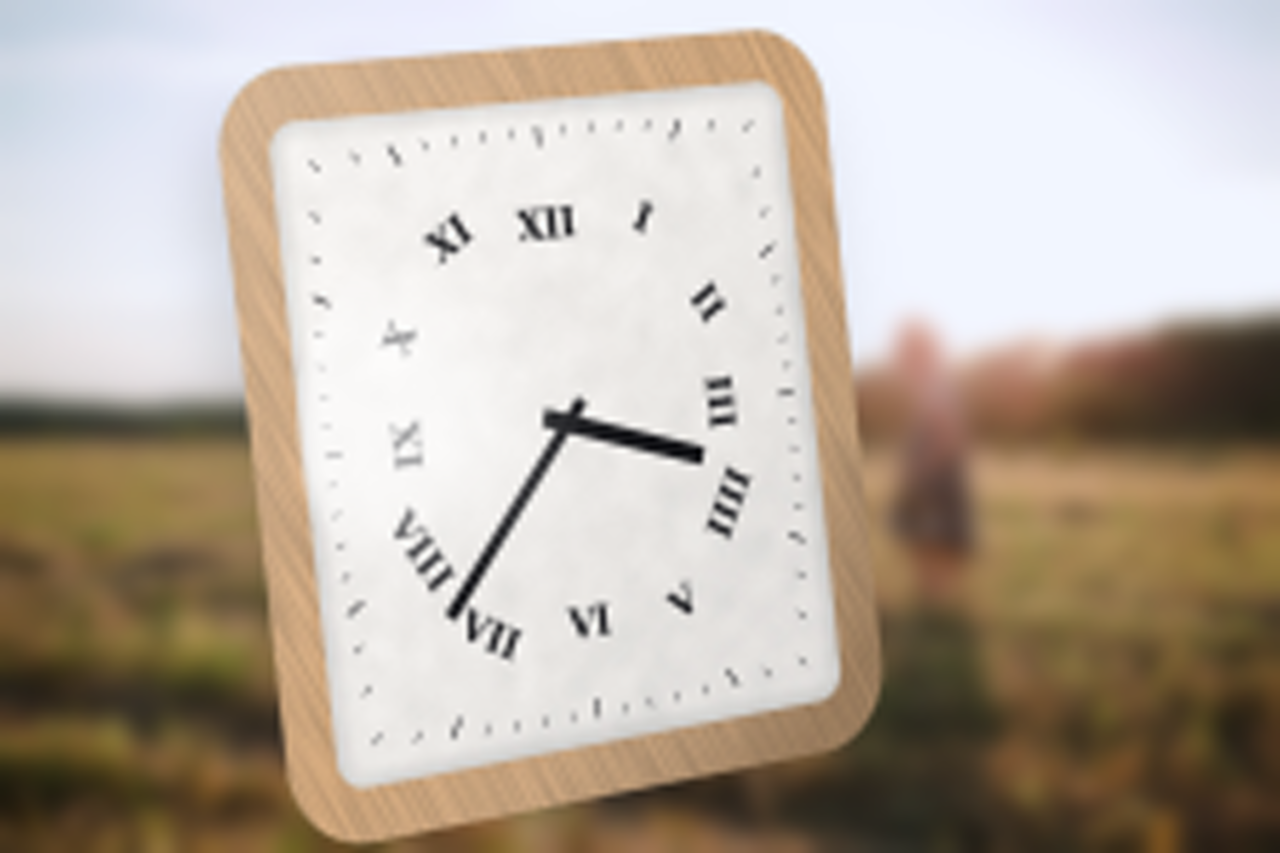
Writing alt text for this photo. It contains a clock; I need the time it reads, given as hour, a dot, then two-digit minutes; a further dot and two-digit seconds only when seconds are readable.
3.37
